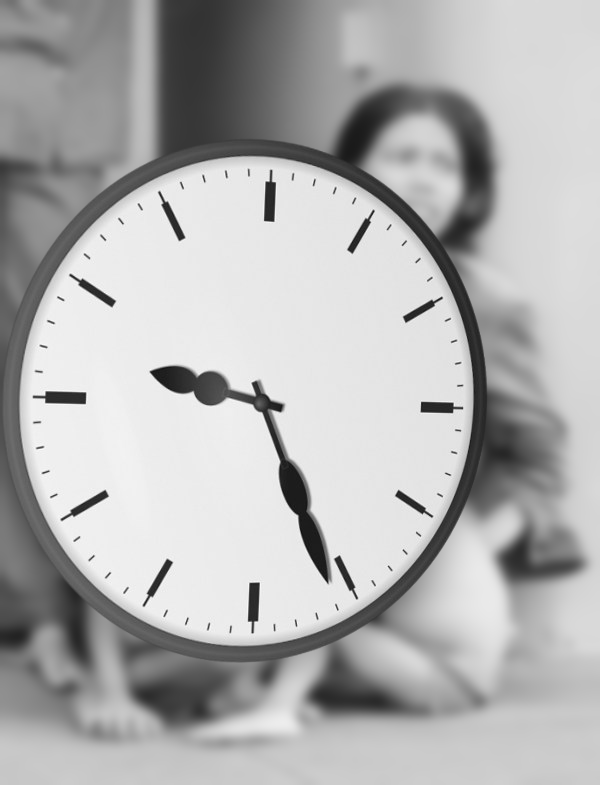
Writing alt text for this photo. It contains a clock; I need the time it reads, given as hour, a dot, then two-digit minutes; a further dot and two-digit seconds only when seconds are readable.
9.26
